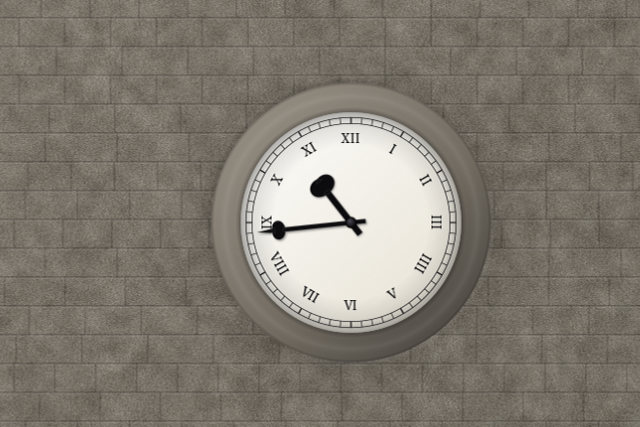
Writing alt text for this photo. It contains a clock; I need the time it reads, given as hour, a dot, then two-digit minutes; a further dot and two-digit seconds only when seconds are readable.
10.44
